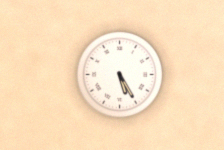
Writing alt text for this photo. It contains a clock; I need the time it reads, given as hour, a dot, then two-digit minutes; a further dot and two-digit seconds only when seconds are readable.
5.25
